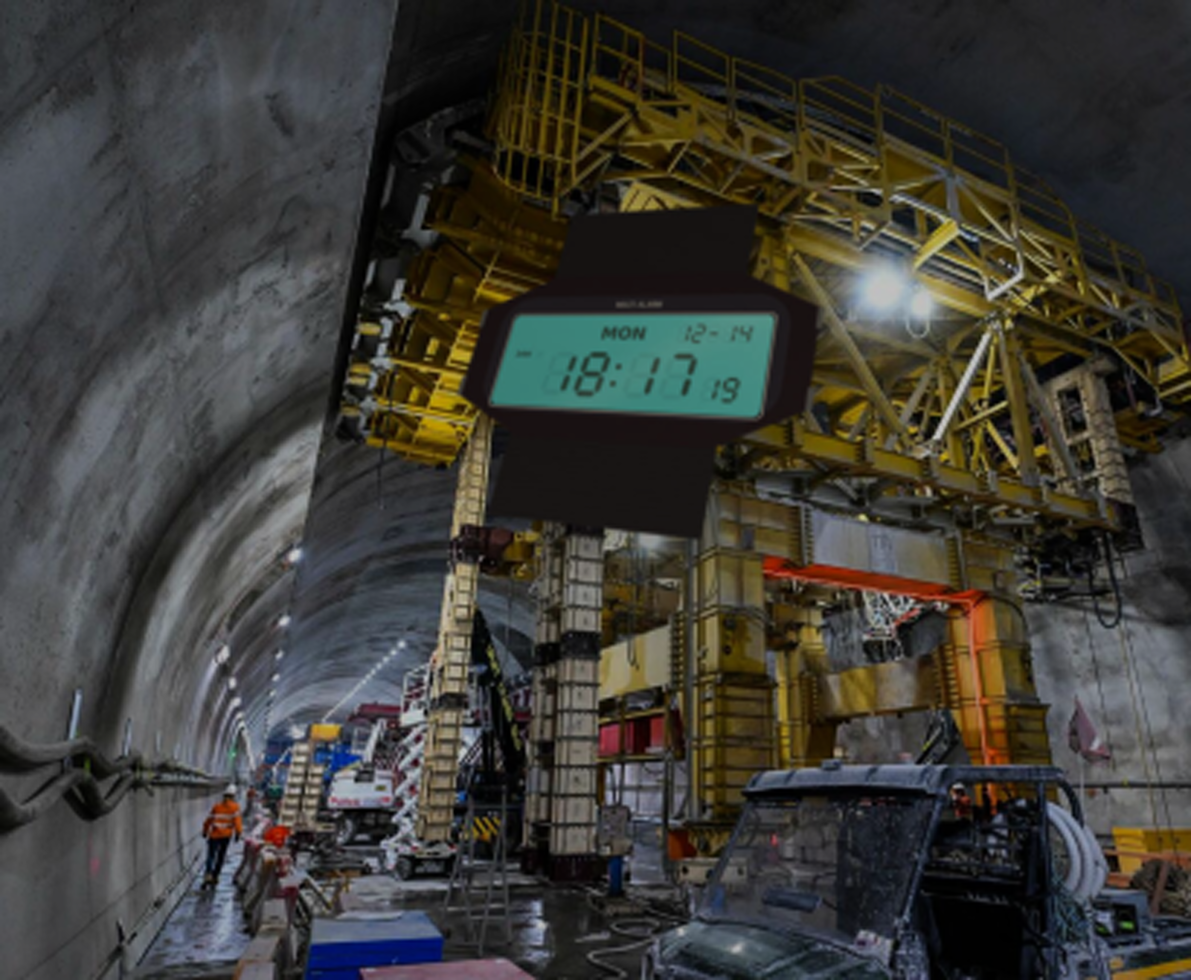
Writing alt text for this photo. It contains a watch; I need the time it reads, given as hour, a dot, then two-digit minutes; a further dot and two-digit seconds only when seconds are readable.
18.17
